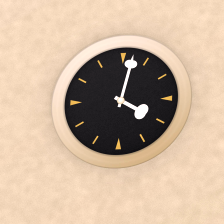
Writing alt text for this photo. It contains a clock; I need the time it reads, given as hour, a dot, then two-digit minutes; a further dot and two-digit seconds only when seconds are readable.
4.02
